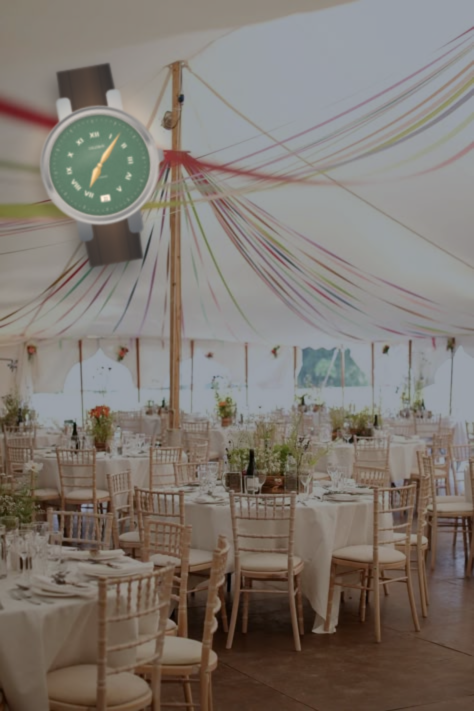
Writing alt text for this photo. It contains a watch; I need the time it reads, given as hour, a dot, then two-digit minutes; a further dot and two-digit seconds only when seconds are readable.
7.07
